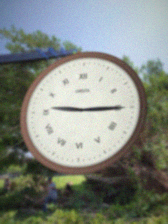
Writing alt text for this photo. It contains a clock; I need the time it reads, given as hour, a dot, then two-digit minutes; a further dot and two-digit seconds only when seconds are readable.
9.15
